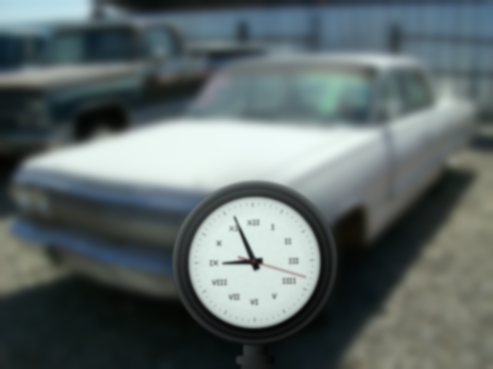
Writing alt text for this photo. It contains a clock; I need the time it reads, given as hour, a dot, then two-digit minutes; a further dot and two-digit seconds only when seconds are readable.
8.56.18
